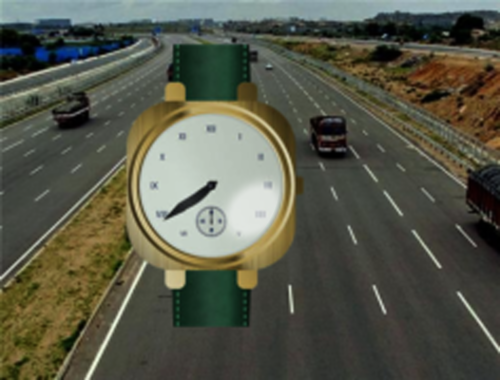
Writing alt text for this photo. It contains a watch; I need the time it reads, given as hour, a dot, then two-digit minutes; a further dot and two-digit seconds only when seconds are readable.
7.39
